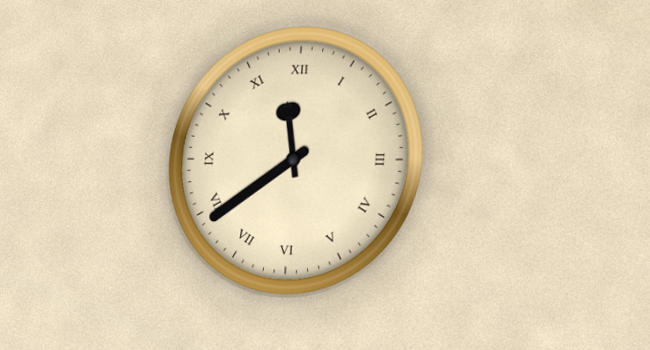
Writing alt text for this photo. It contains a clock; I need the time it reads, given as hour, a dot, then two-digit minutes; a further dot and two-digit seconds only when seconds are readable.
11.39
